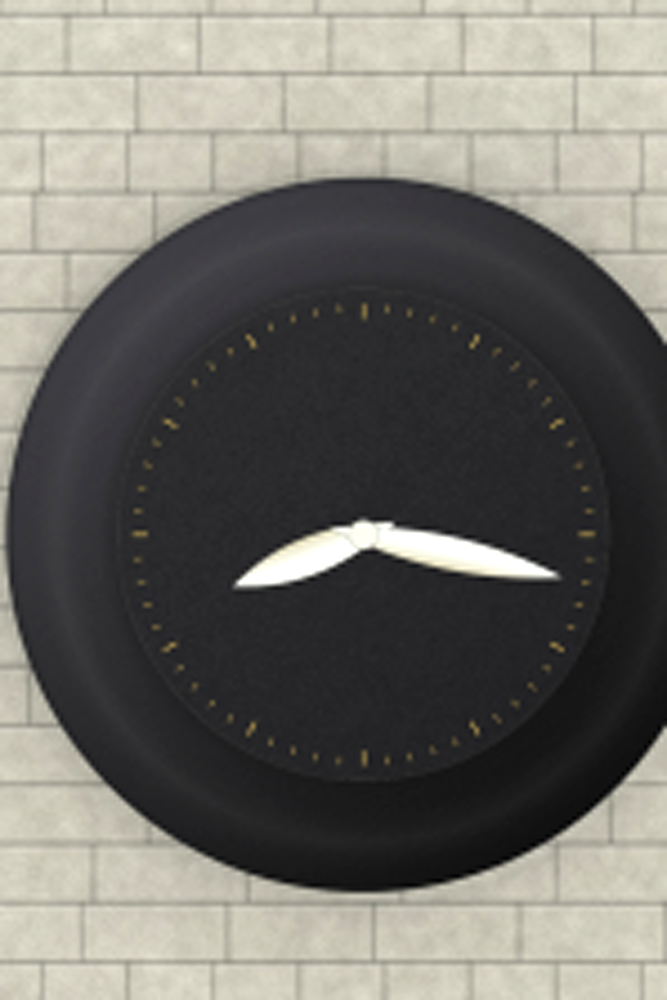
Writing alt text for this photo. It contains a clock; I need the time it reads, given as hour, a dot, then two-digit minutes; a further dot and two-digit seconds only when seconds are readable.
8.17
